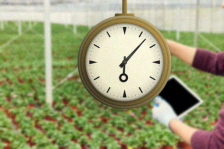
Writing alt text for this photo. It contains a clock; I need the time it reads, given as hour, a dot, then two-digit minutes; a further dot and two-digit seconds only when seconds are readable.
6.07
